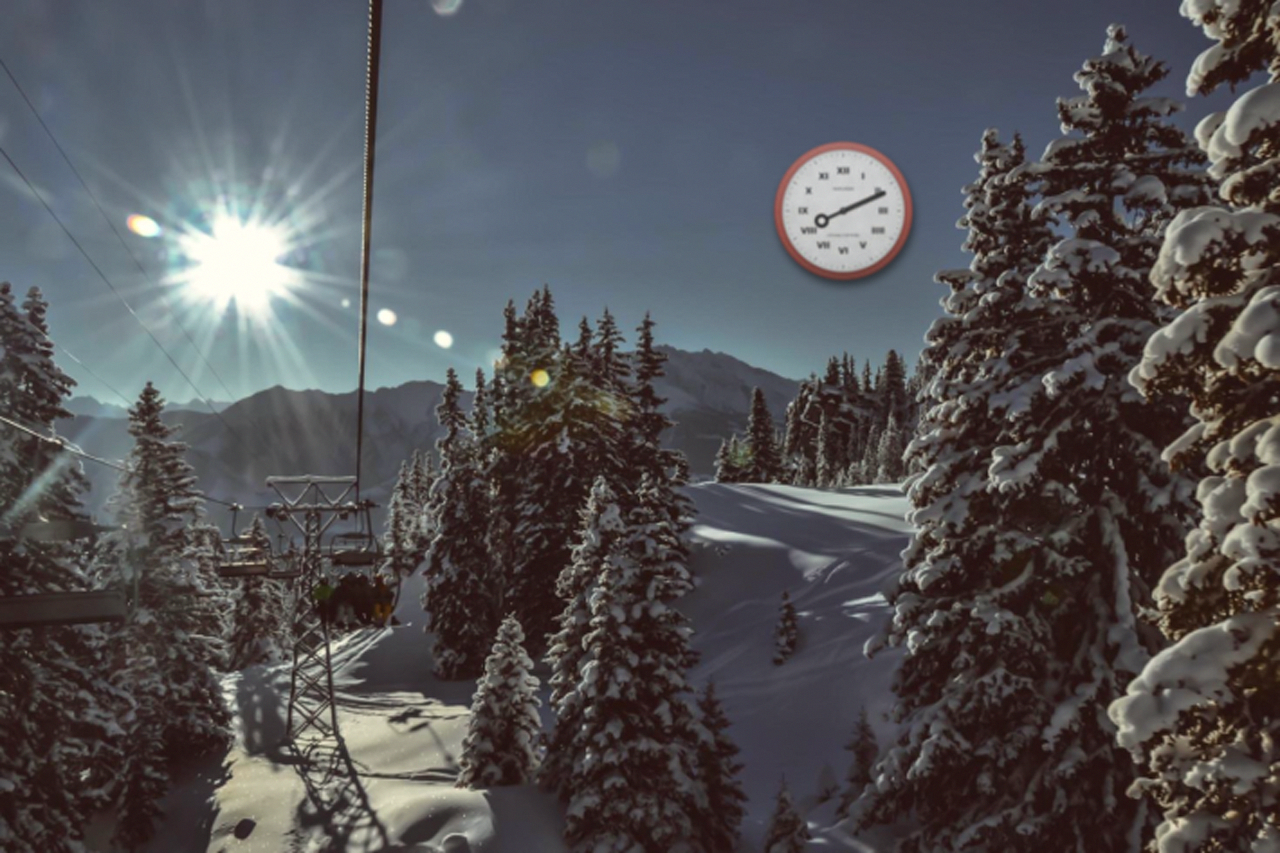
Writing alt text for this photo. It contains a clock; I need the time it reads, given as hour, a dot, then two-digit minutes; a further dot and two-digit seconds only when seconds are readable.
8.11
